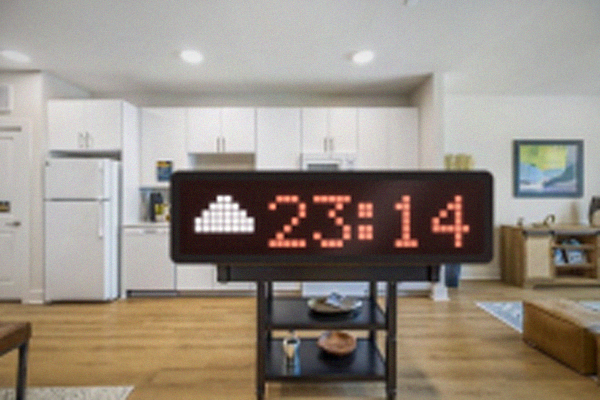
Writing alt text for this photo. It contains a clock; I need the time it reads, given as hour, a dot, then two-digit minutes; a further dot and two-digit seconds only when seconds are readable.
23.14
